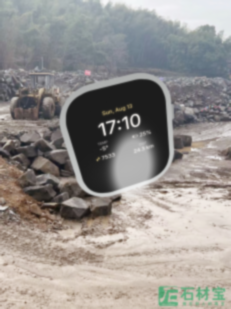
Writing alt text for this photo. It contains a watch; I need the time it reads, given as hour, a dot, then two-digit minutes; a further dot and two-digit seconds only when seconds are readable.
17.10
